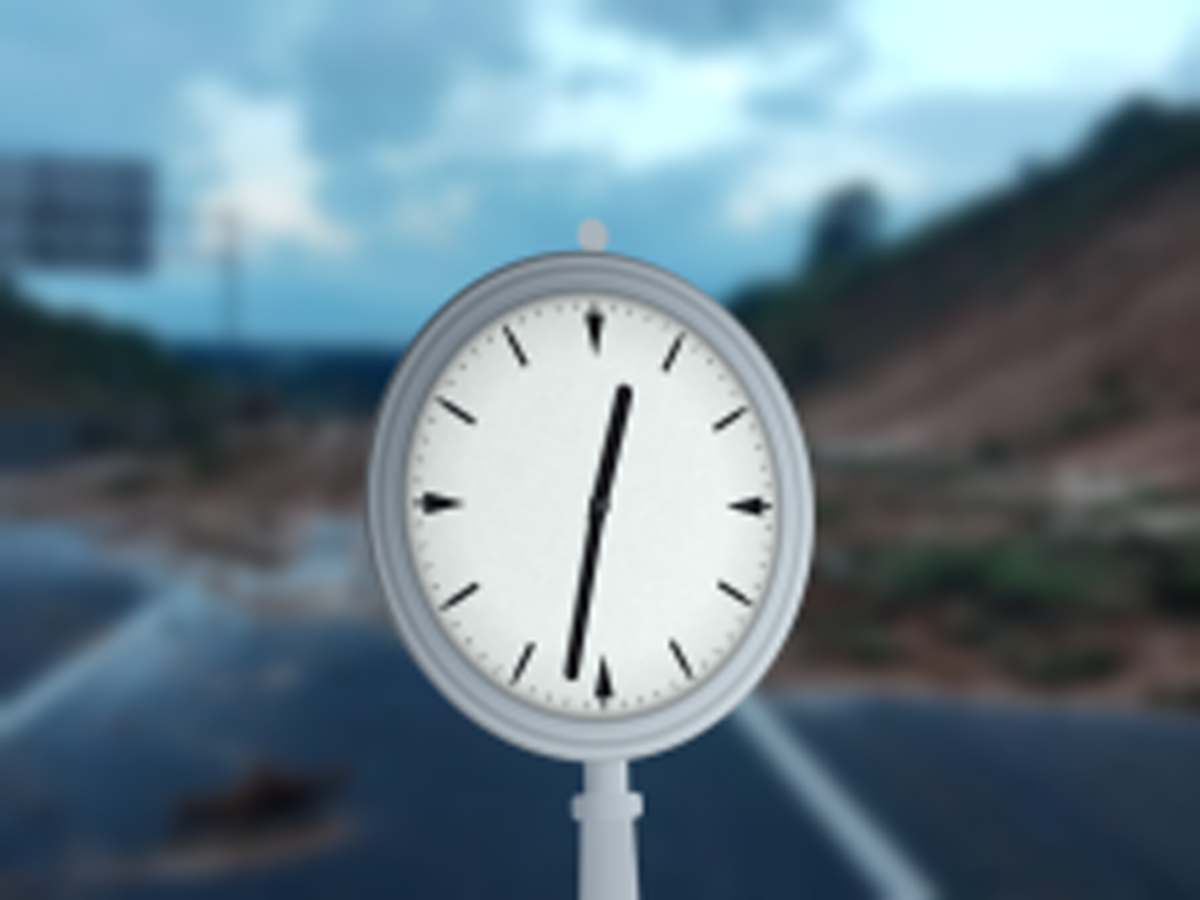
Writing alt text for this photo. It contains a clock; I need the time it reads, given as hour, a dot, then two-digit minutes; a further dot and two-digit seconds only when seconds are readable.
12.32
